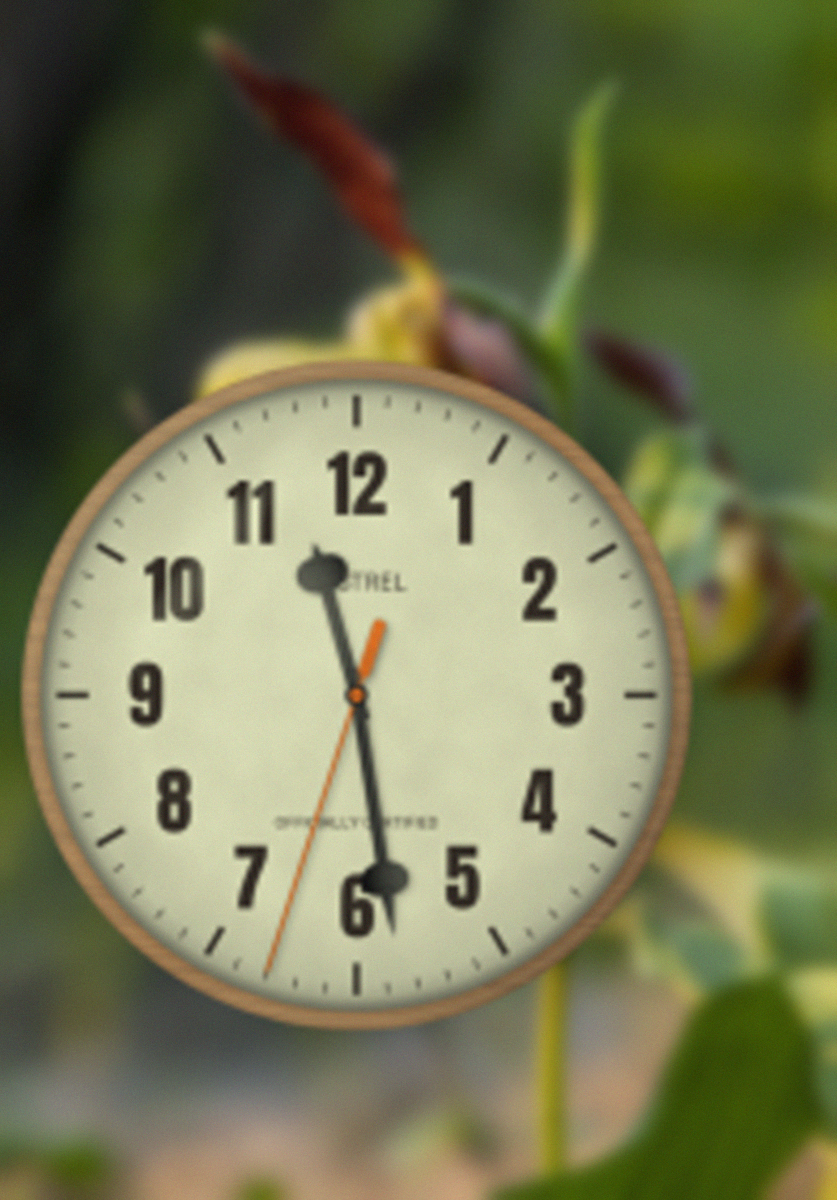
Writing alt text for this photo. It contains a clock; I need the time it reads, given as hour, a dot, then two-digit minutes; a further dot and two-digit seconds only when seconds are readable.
11.28.33
